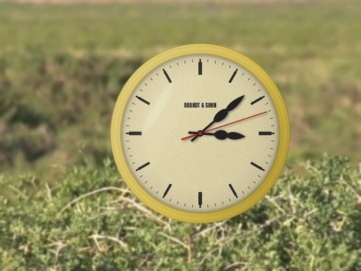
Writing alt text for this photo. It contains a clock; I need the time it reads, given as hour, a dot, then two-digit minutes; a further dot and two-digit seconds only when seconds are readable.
3.08.12
